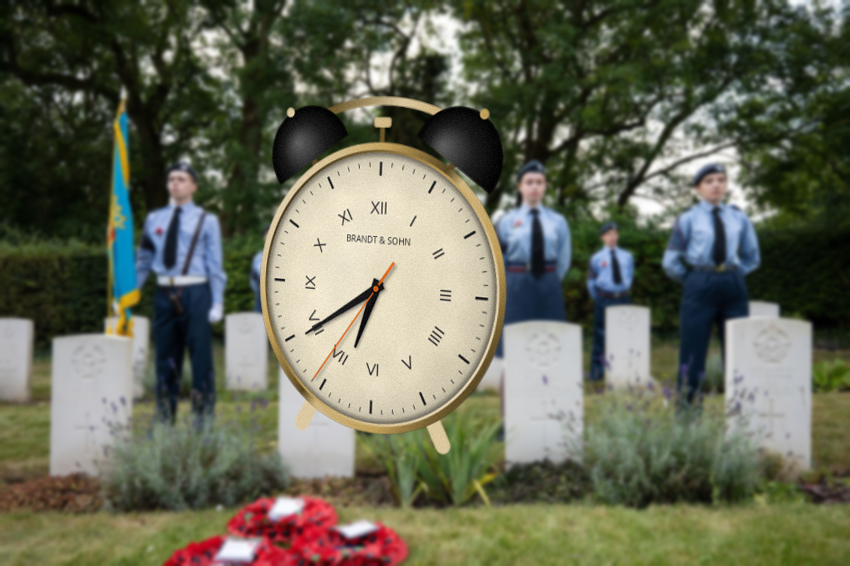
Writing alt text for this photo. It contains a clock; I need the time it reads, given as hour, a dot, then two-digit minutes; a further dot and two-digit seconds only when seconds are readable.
6.39.36
